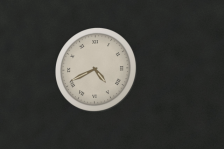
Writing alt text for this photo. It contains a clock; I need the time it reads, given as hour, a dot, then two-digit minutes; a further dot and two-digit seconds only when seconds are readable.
4.41
